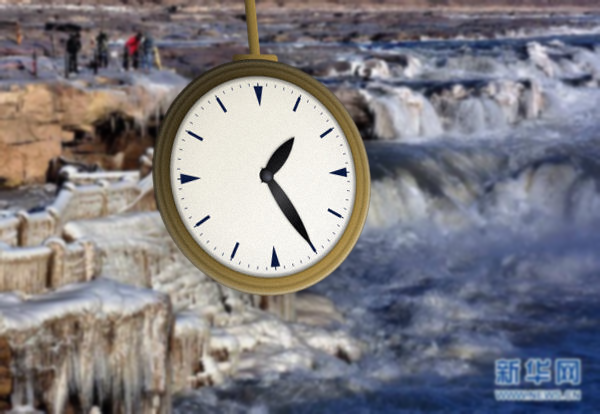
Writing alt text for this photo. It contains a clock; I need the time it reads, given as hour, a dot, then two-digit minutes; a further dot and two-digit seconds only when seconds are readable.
1.25
